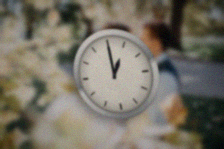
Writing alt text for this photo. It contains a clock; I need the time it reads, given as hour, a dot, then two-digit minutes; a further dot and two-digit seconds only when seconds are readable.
1.00
